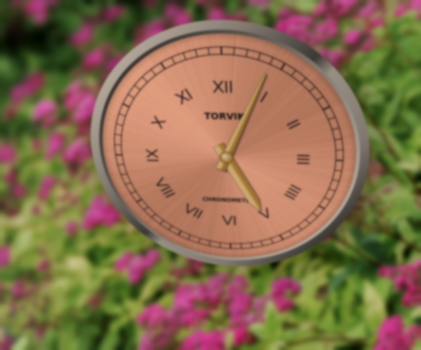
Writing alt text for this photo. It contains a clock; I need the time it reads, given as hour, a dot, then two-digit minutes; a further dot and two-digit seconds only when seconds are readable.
5.04
